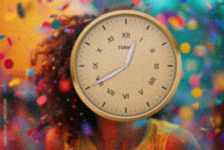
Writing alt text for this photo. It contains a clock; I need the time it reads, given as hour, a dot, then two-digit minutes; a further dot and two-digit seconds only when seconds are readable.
12.40
